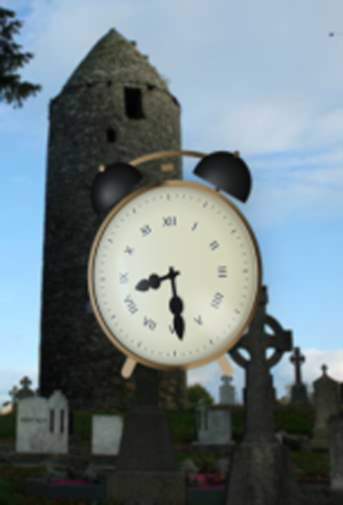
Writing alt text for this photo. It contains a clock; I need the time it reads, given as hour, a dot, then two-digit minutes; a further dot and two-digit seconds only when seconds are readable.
8.29
